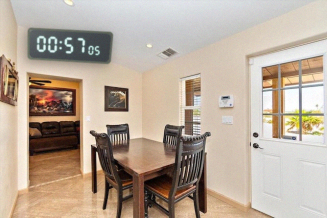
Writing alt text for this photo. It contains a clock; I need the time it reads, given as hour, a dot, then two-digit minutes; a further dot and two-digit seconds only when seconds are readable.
0.57.05
